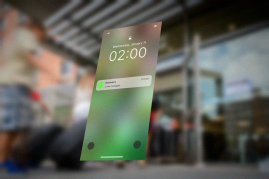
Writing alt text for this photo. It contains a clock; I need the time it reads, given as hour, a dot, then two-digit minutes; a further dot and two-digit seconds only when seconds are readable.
2.00
